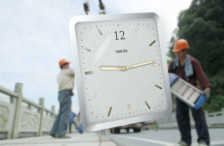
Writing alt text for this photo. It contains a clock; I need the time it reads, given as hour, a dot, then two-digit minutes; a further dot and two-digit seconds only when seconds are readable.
9.14
